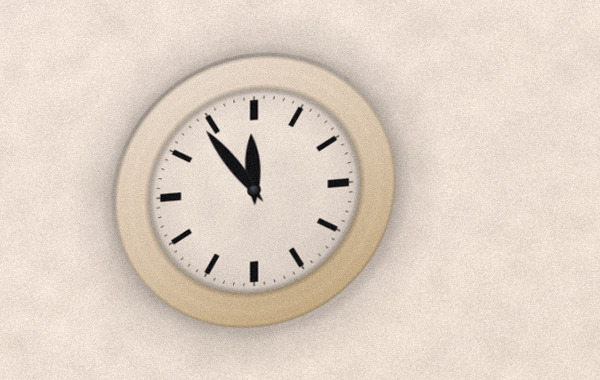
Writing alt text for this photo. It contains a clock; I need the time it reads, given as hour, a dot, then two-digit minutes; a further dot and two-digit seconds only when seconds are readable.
11.54
